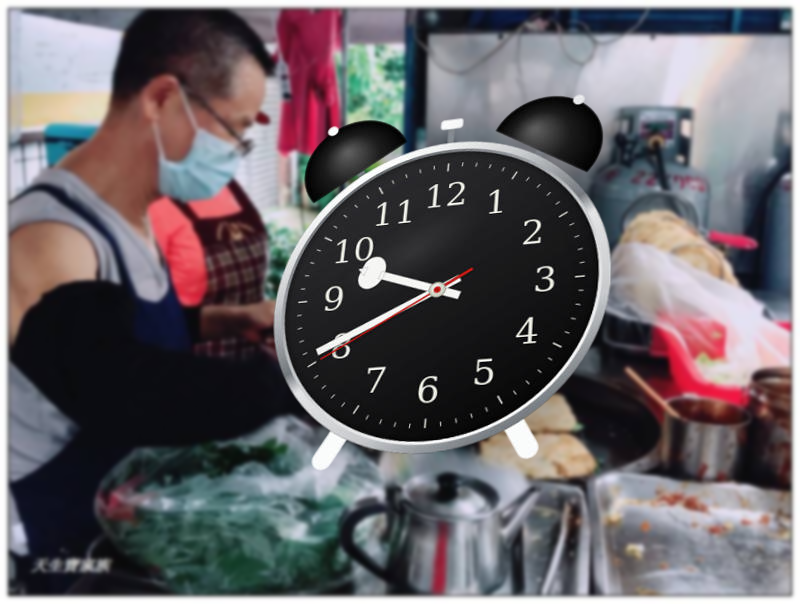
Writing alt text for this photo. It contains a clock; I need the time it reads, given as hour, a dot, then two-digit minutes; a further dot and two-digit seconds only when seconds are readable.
9.40.40
